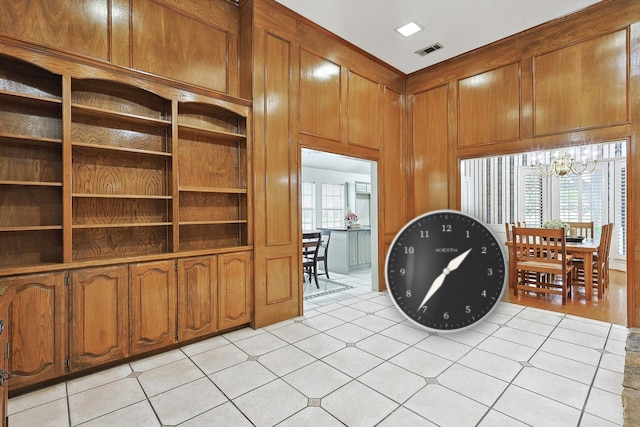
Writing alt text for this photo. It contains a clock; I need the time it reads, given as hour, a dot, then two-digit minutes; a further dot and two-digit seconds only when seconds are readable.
1.36
